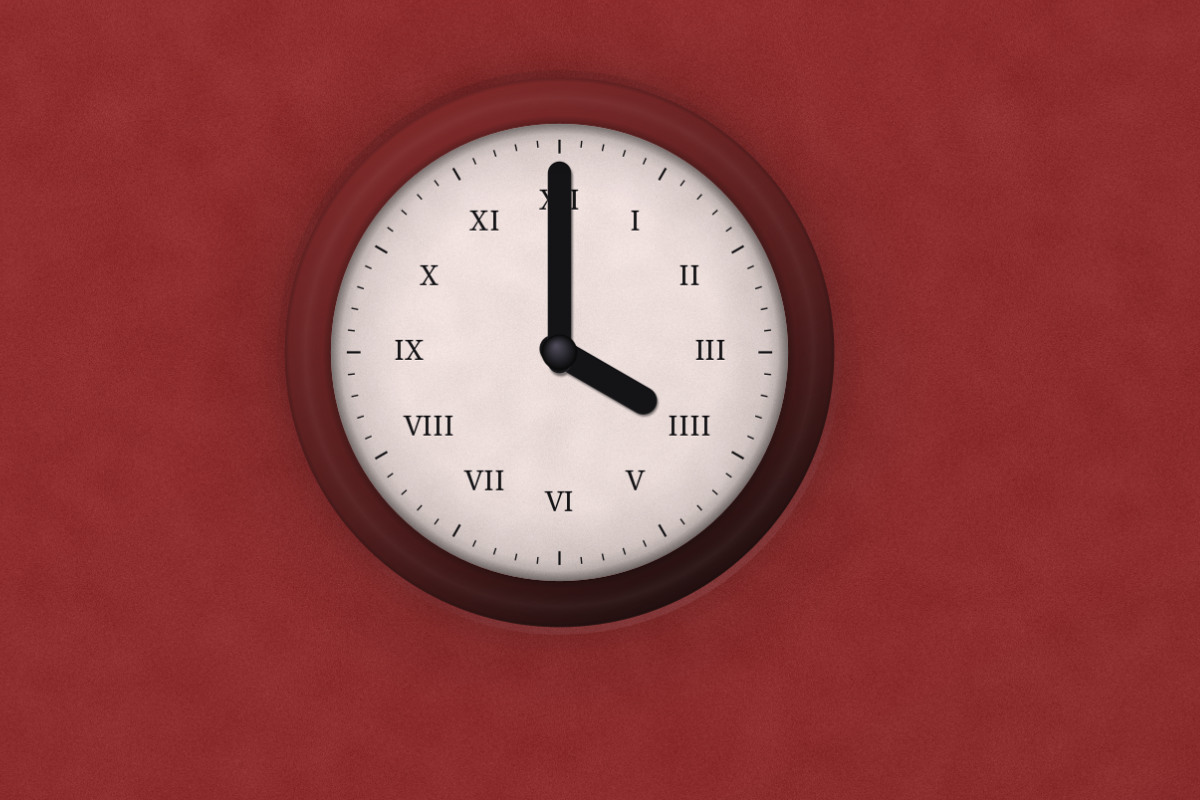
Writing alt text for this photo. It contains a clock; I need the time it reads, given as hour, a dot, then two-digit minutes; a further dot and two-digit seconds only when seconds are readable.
4.00
